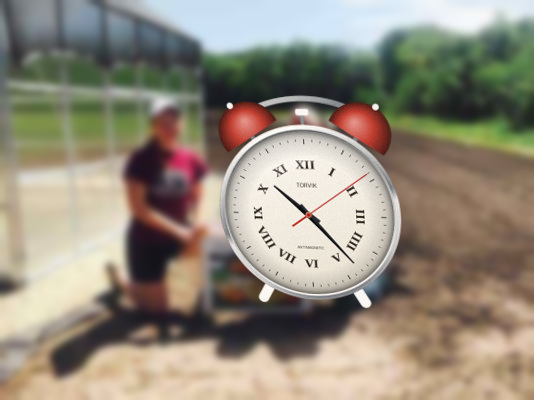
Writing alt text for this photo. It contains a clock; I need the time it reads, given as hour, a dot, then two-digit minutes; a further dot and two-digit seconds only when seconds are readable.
10.23.09
